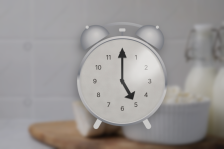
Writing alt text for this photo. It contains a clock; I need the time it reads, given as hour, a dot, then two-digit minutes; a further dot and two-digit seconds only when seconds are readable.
5.00
